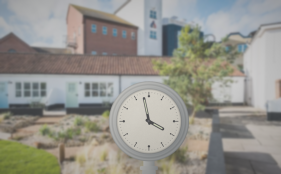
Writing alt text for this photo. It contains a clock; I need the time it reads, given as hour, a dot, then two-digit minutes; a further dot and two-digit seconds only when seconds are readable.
3.58
